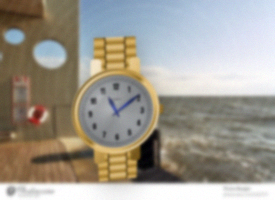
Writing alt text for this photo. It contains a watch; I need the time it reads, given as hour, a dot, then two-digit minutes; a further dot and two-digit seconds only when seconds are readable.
11.09
